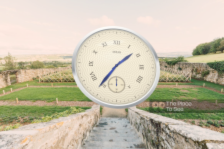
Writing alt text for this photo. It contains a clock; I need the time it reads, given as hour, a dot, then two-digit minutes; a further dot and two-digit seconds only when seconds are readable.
1.36
